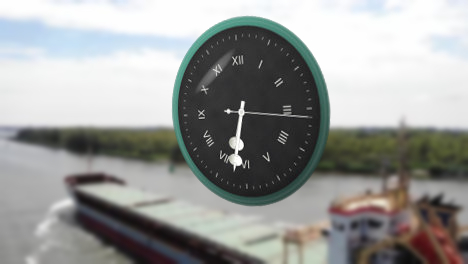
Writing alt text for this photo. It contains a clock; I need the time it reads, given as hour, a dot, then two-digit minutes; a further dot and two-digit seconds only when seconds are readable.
6.32.16
